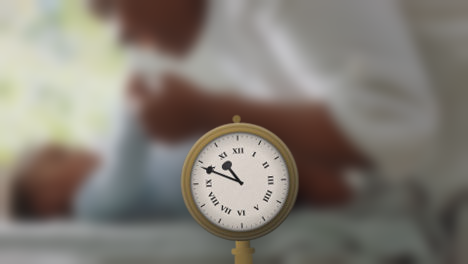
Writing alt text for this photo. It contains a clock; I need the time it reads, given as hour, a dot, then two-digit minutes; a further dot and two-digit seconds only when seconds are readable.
10.49
